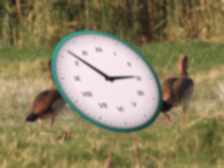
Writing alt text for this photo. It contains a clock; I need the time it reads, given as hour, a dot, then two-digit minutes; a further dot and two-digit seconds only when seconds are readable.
2.52
